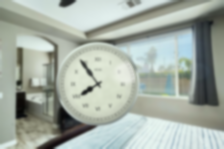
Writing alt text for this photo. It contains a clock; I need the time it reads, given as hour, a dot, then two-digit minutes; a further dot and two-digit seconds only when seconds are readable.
7.54
